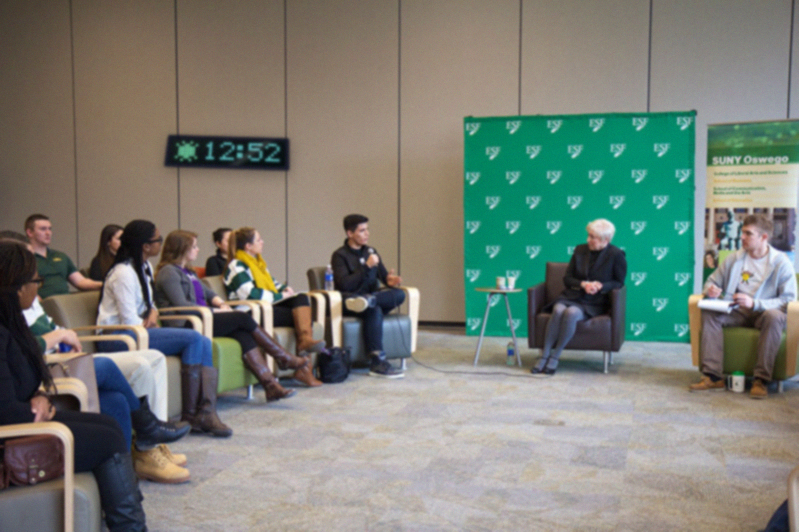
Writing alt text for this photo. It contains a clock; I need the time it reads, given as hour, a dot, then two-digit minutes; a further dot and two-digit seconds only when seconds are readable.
12.52
